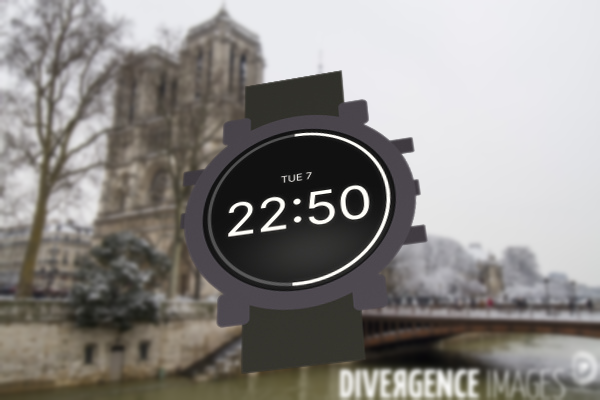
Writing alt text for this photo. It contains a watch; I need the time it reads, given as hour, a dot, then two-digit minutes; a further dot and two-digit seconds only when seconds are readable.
22.50
